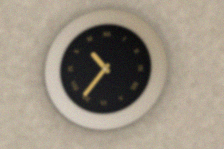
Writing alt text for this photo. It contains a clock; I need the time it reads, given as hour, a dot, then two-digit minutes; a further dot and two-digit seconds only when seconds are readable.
10.36
